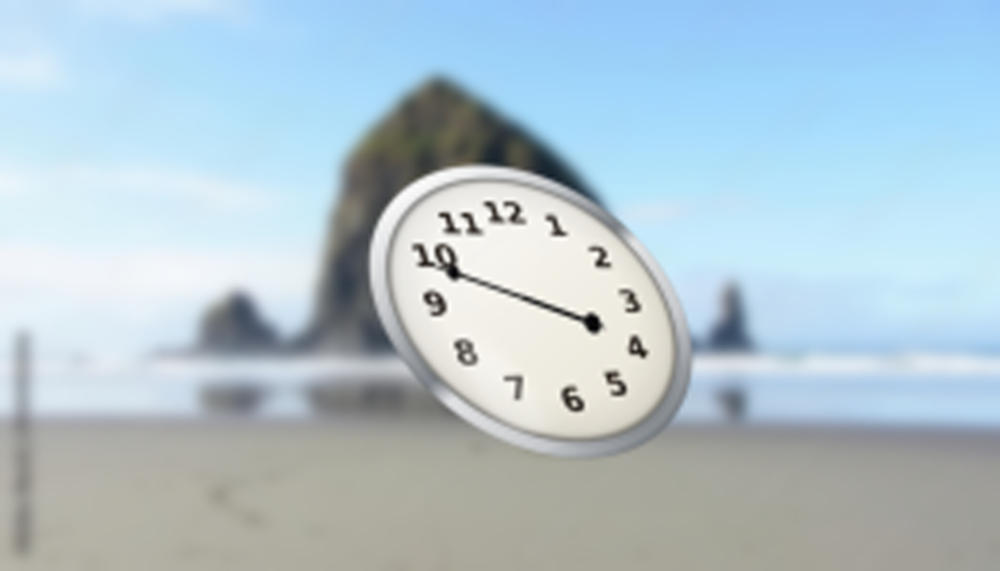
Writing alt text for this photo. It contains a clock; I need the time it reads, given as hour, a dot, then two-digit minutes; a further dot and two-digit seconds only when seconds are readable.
3.49
